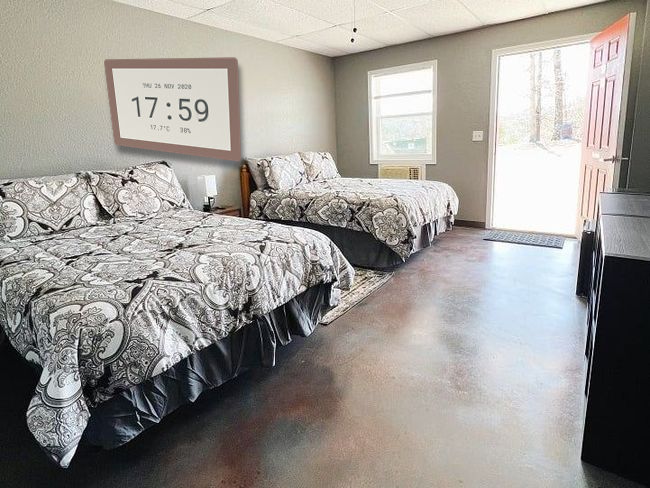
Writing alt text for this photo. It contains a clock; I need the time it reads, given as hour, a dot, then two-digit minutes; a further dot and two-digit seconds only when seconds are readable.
17.59
